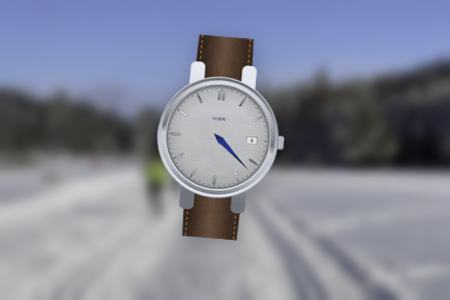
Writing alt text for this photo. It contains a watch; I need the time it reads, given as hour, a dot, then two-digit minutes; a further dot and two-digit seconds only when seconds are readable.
4.22
